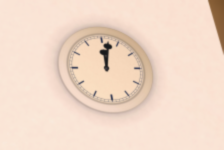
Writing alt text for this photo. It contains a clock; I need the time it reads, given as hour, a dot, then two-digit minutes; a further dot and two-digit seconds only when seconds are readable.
12.02
